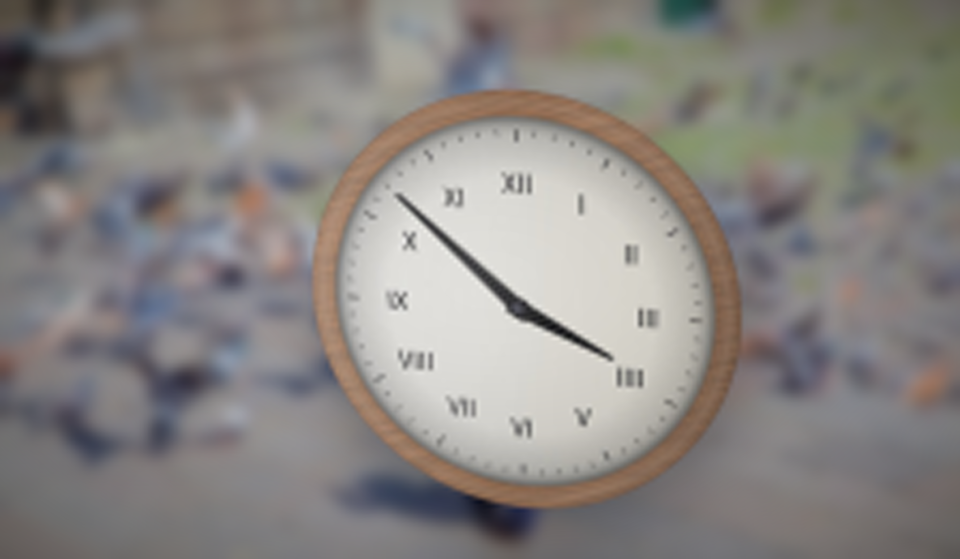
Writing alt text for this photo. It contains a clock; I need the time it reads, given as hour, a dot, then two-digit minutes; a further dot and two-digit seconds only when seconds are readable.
3.52
